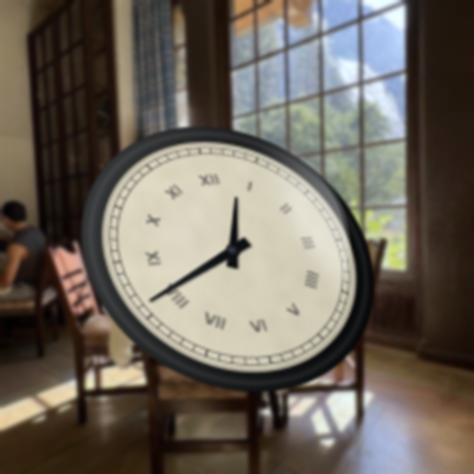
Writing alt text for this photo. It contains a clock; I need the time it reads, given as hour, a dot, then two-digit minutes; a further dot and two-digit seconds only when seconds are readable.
12.41
